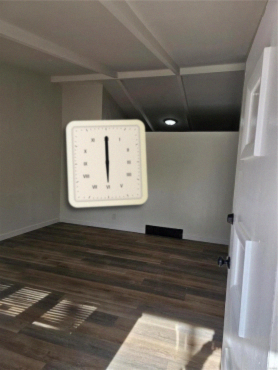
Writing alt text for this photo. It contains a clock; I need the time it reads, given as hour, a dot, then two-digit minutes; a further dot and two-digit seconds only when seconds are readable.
6.00
